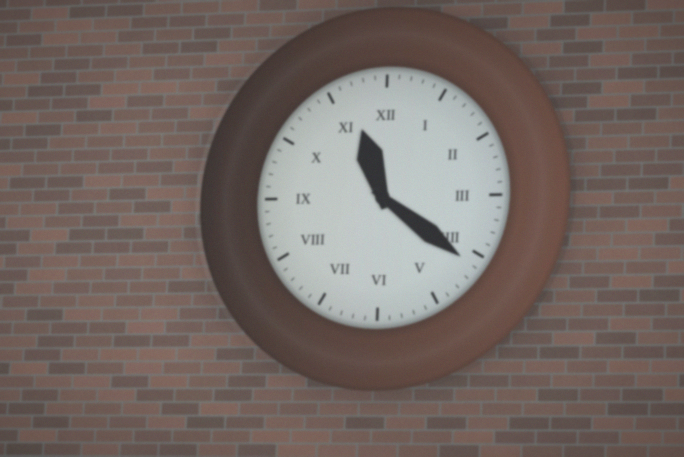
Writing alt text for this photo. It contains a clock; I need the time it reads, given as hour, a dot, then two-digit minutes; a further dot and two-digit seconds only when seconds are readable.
11.21
